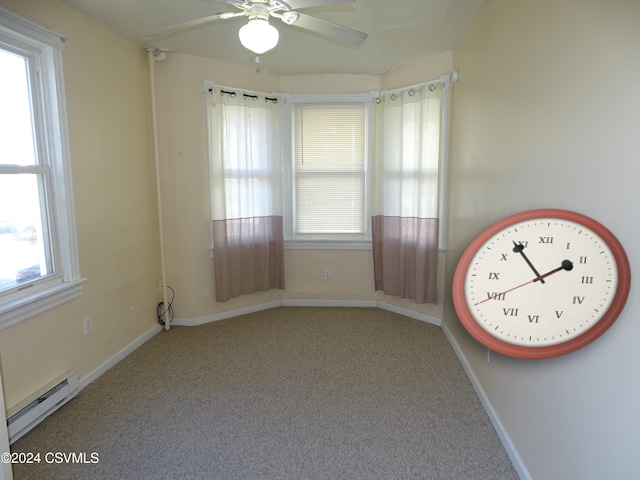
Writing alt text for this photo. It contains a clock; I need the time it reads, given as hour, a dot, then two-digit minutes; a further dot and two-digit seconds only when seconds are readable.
1.53.40
